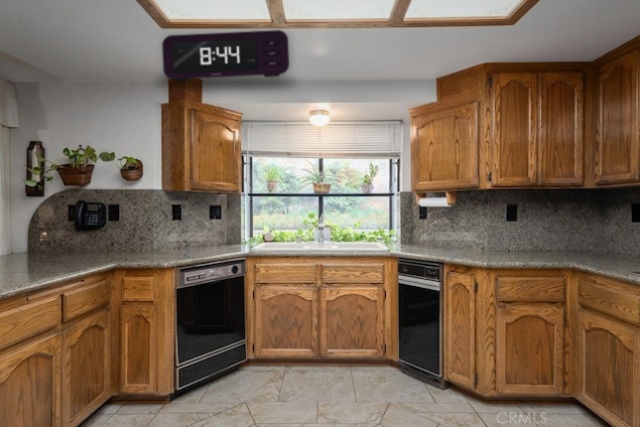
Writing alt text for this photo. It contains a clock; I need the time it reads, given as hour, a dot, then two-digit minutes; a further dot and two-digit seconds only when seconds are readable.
8.44
